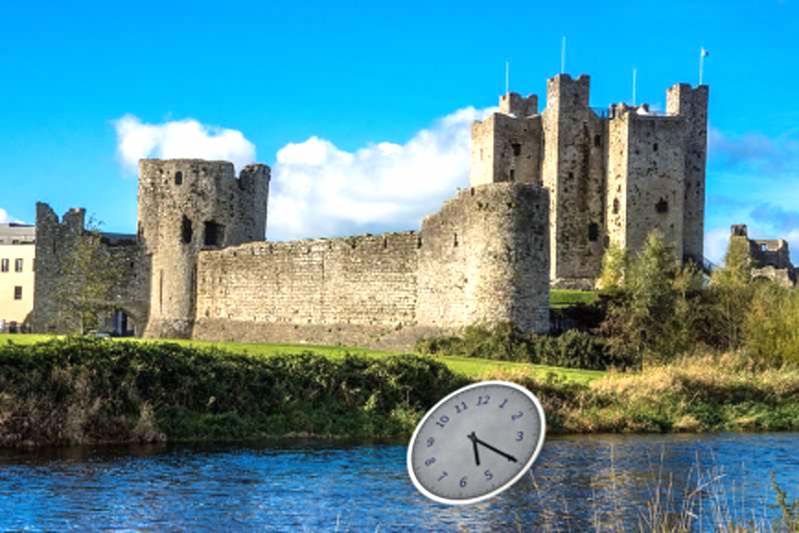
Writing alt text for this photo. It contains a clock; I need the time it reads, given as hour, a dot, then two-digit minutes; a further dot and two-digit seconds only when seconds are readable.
5.20
